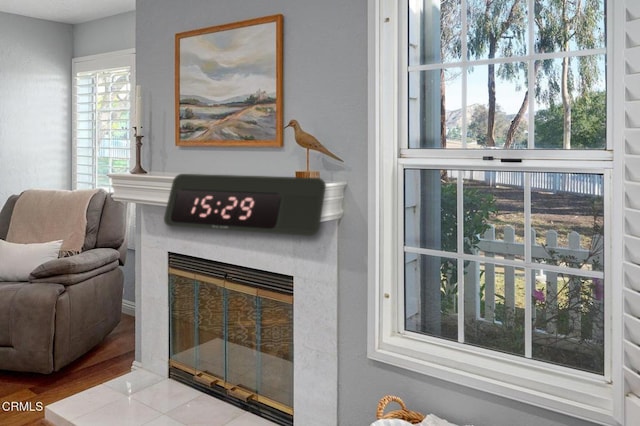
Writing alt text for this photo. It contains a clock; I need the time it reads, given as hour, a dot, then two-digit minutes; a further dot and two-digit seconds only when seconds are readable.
15.29
